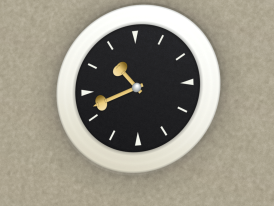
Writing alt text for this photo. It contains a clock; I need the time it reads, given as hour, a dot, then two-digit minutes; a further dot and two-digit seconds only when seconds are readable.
10.42
